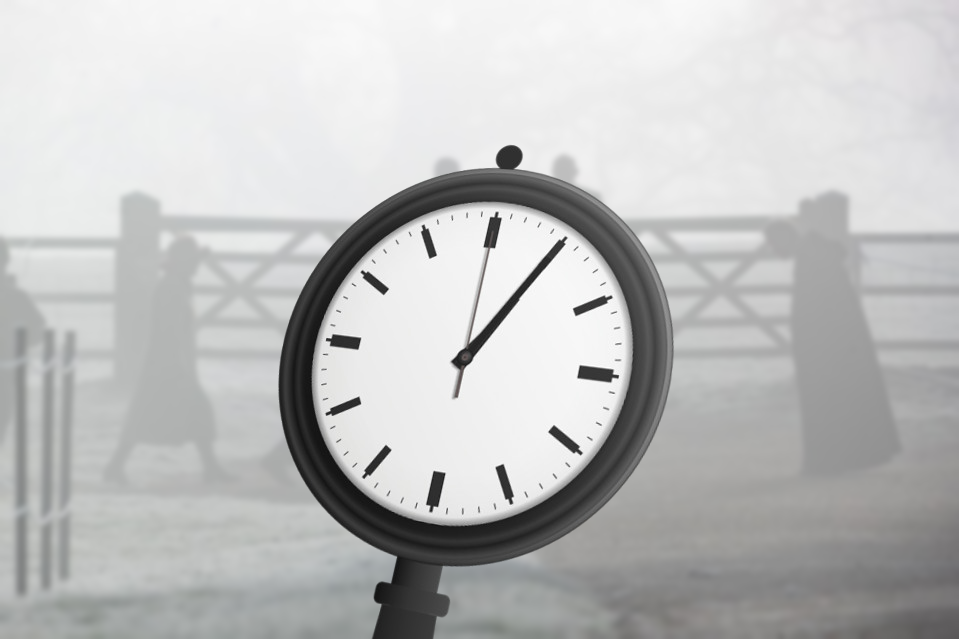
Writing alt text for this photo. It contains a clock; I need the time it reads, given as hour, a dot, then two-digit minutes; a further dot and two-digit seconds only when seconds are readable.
1.05.00
